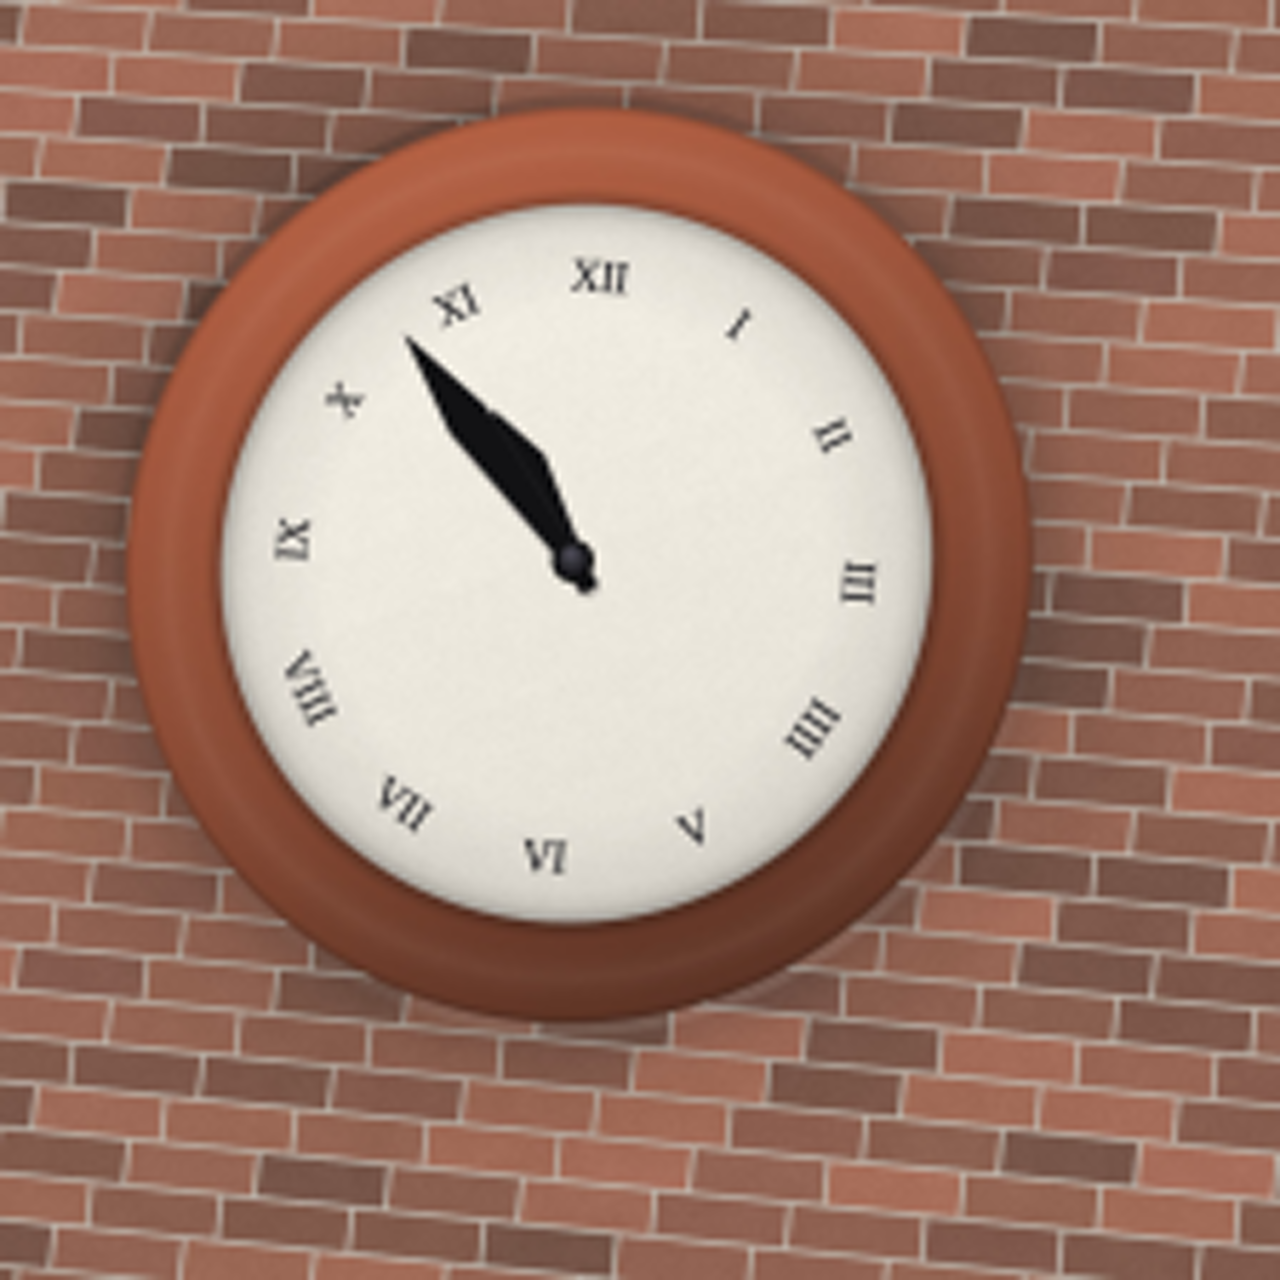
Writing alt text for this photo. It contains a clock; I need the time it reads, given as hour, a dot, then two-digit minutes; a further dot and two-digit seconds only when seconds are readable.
10.53
